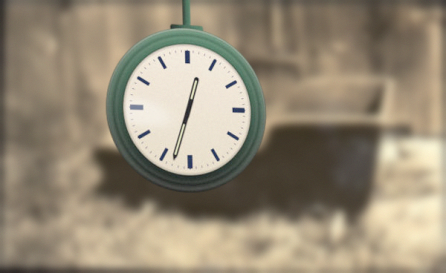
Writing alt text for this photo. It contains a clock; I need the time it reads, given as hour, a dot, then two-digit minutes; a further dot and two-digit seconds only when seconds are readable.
12.33
